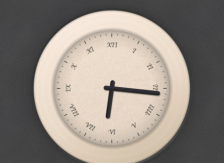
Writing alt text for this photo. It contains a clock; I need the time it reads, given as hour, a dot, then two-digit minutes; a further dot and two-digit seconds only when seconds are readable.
6.16
